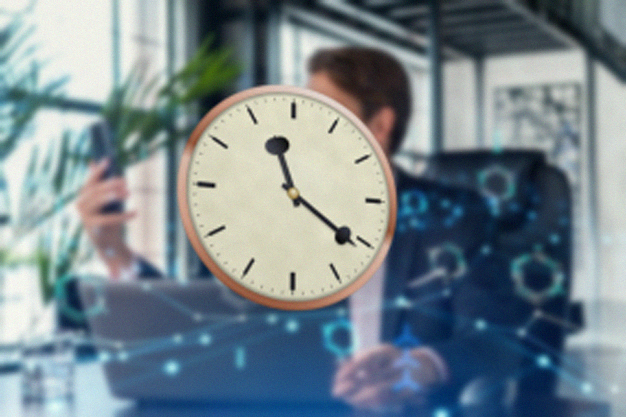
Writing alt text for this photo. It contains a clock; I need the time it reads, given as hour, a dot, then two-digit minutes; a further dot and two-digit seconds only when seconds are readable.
11.21
